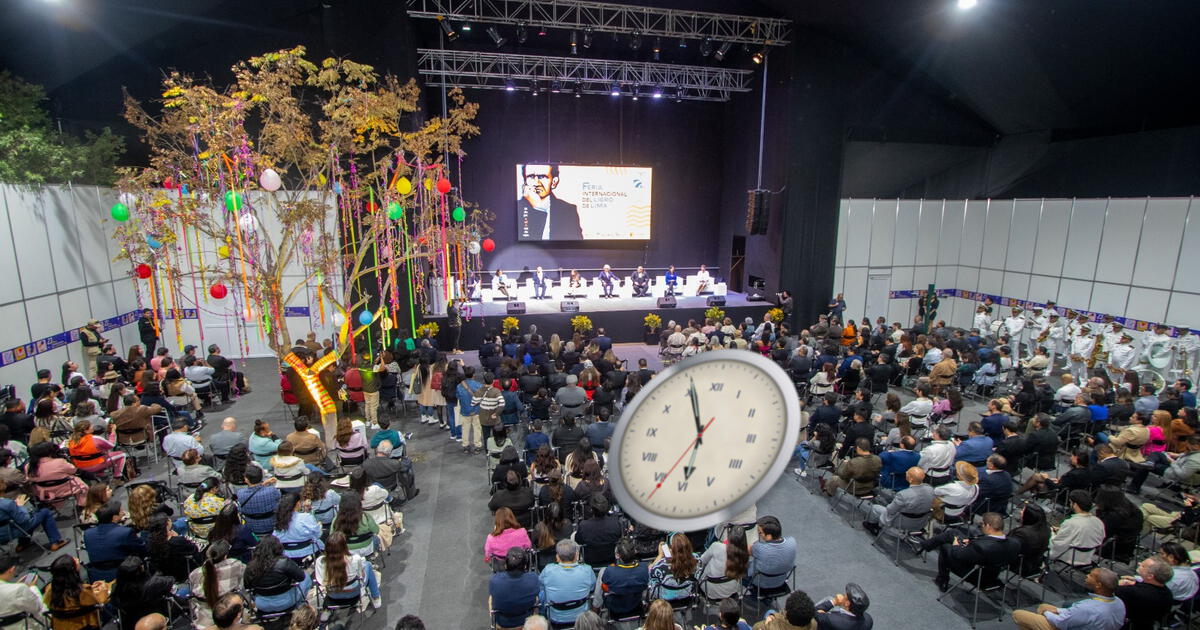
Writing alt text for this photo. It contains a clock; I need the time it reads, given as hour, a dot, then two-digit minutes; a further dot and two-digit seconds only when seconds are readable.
5.55.34
